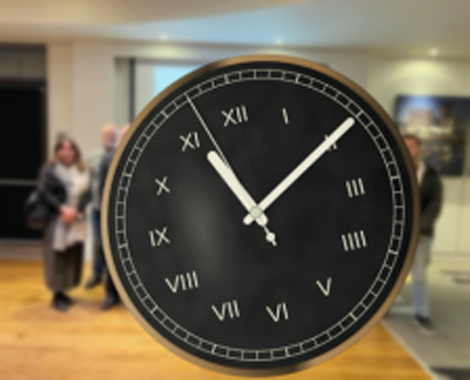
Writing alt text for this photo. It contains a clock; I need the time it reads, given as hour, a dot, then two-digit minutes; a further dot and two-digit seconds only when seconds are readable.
11.09.57
